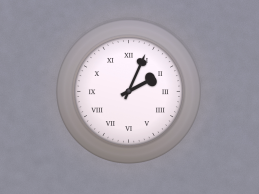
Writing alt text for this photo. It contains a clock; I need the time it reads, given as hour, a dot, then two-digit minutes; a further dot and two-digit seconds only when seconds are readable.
2.04
